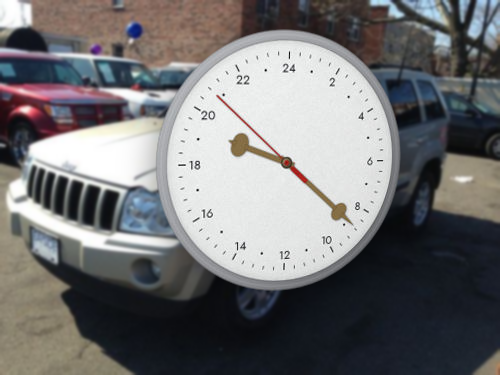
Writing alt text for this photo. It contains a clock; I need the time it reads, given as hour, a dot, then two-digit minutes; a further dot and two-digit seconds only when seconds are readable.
19.21.52
